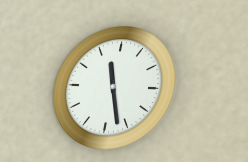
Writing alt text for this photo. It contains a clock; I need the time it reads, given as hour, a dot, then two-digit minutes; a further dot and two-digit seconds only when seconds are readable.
11.27
